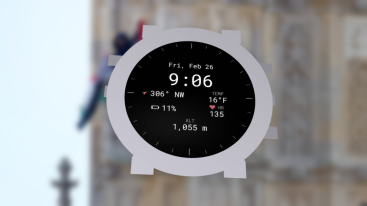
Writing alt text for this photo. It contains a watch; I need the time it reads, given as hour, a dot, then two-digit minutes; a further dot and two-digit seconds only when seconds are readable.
9.06
